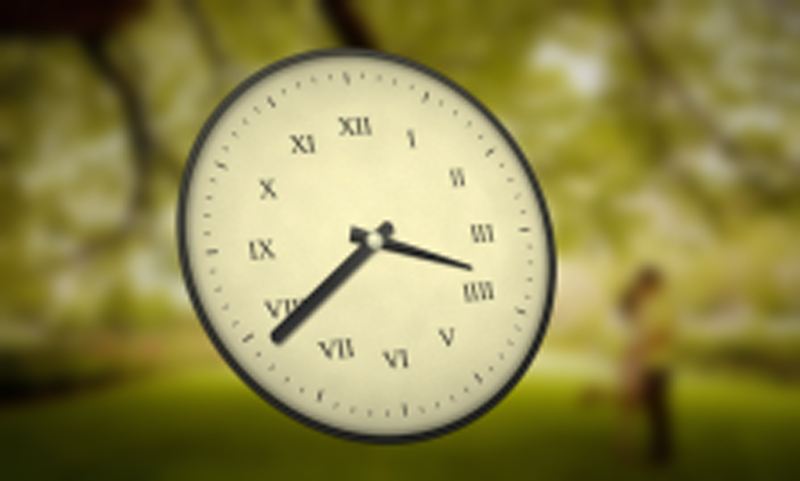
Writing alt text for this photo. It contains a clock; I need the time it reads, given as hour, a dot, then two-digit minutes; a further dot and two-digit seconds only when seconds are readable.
3.39
